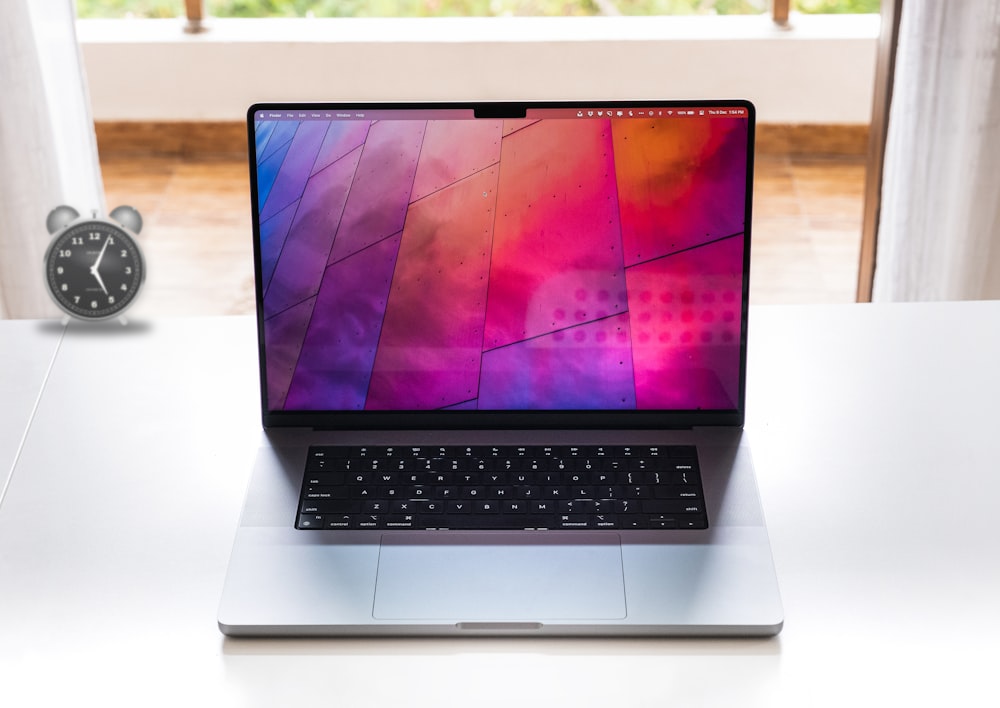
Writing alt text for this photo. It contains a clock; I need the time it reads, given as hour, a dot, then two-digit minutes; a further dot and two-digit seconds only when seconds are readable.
5.04
